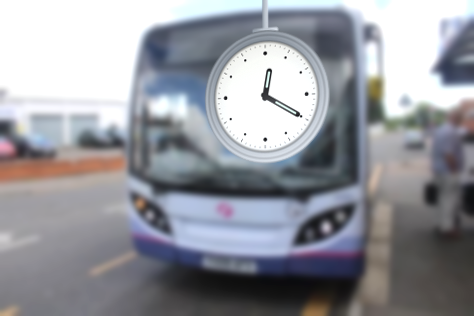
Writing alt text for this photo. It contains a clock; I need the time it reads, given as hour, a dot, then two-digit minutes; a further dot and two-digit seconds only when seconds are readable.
12.20
